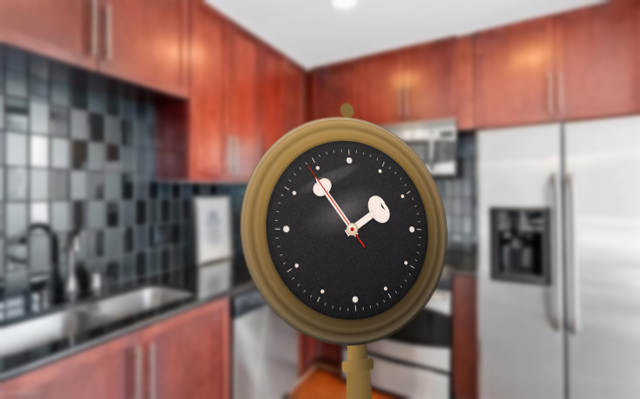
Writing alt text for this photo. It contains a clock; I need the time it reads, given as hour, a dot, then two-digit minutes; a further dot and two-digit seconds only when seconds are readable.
1.53.54
